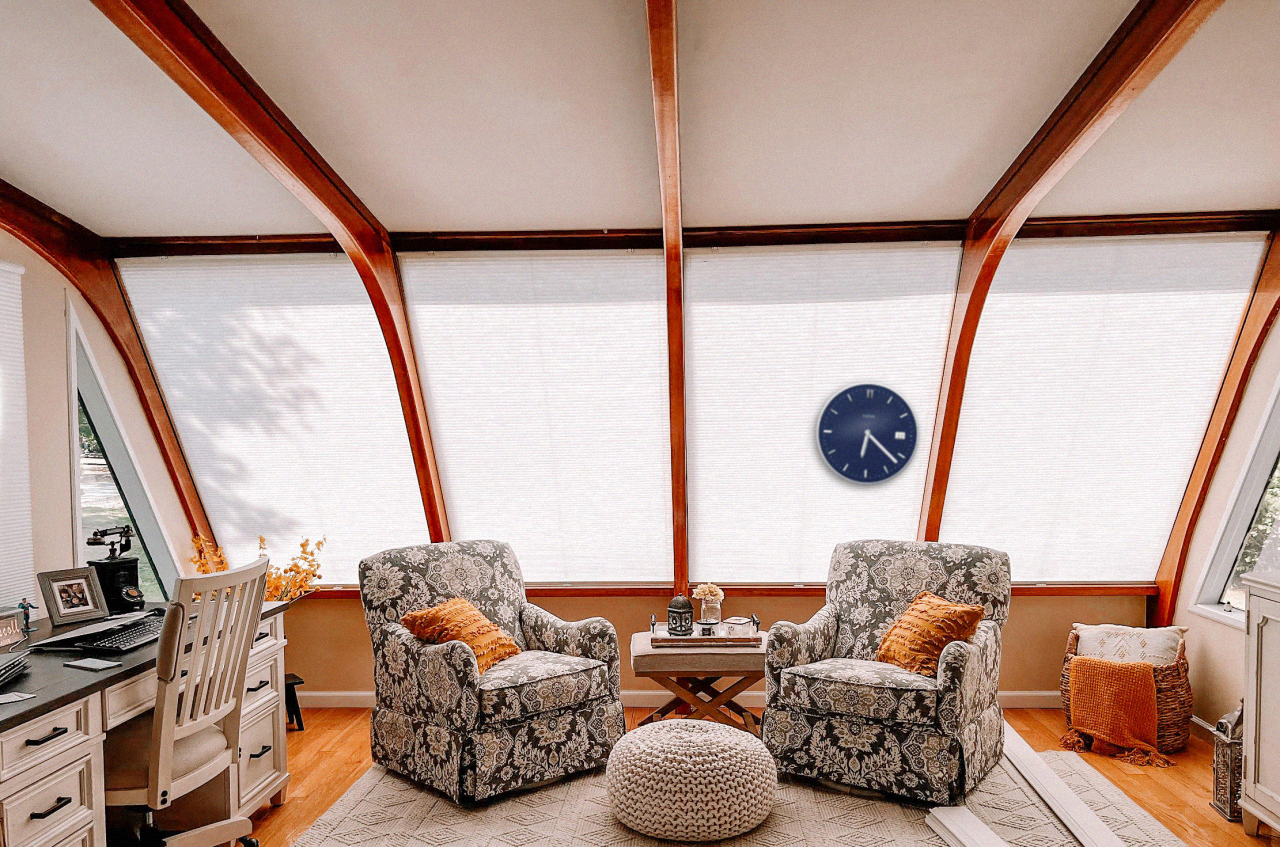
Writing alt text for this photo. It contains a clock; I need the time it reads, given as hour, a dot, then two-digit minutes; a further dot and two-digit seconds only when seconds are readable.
6.22
